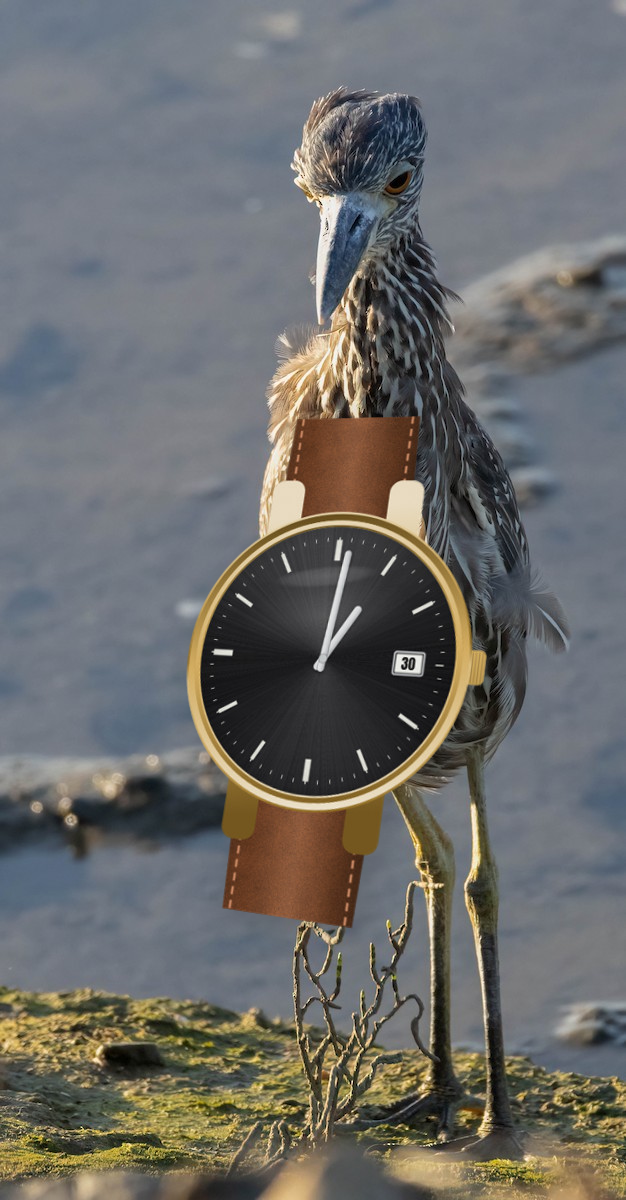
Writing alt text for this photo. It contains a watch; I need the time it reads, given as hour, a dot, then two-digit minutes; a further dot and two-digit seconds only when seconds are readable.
1.01
